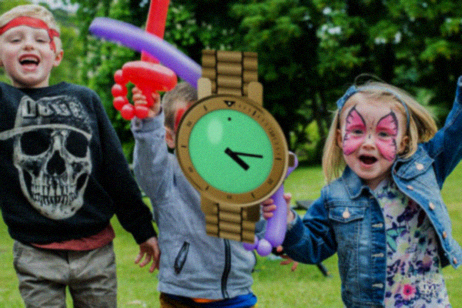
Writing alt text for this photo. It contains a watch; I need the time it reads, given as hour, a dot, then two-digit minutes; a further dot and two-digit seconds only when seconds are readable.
4.15
